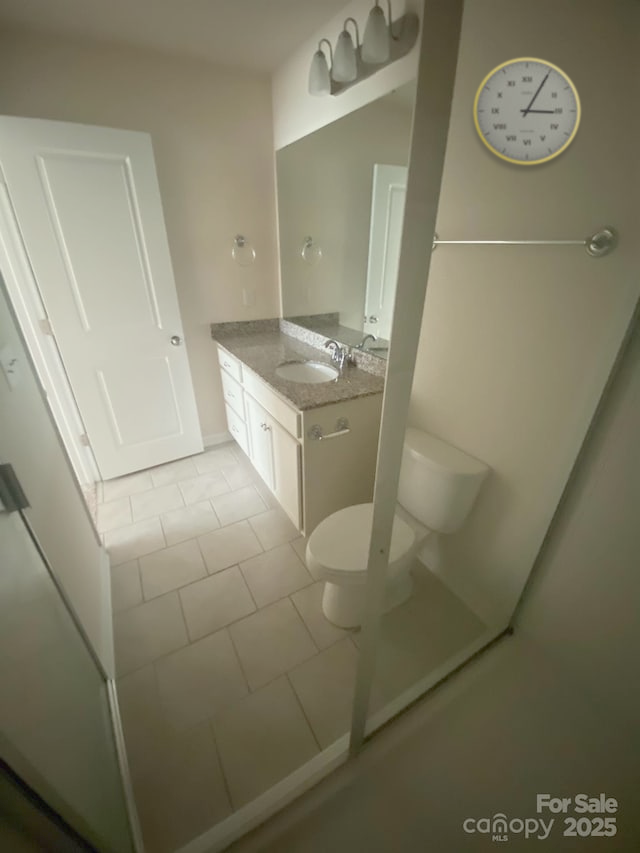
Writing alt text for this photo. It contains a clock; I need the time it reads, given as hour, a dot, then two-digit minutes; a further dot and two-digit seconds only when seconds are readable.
3.05
